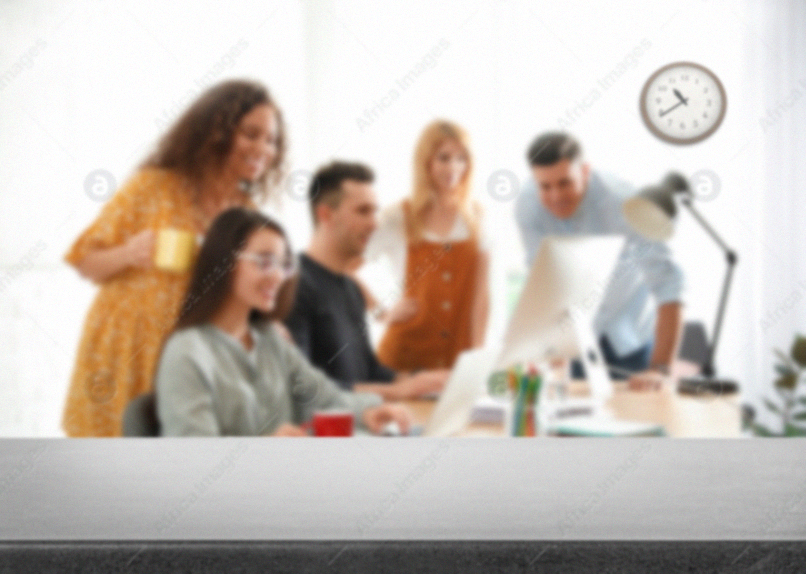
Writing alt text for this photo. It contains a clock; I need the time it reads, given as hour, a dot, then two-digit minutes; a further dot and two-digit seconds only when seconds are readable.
10.39
